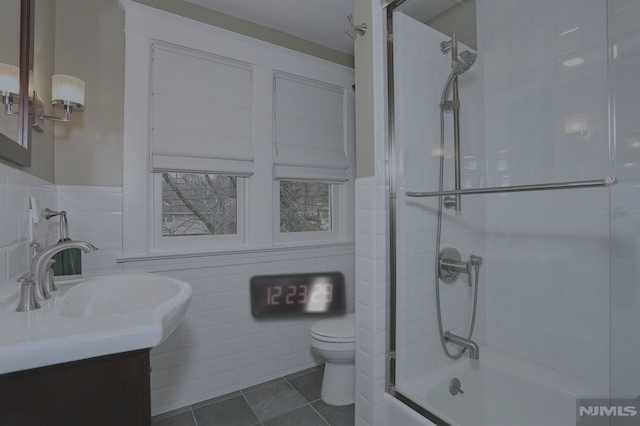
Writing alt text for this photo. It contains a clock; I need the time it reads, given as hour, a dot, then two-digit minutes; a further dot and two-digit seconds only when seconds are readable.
12.23.29
